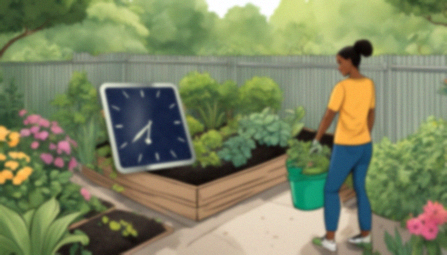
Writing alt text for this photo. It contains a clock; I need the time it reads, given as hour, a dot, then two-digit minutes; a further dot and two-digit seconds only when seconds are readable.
6.39
